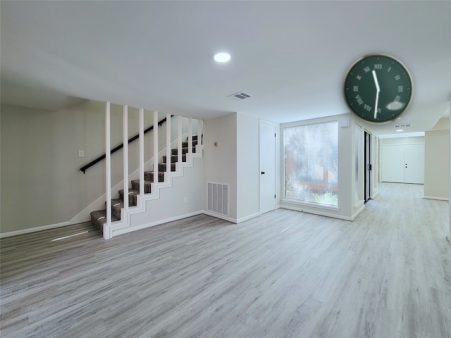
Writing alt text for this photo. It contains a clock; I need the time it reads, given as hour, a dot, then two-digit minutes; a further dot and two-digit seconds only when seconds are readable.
11.31
